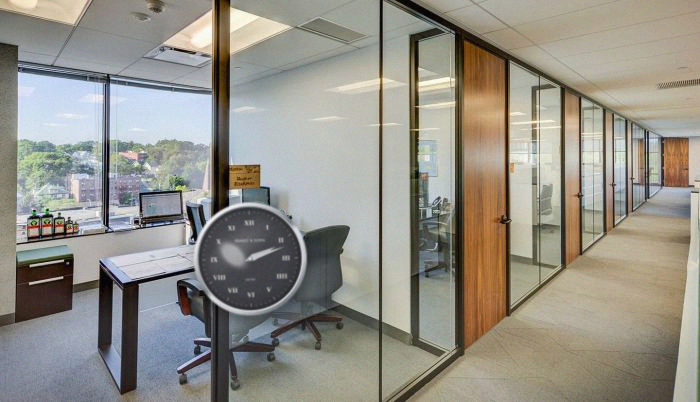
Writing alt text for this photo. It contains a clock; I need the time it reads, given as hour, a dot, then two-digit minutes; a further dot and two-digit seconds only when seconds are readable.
2.12
